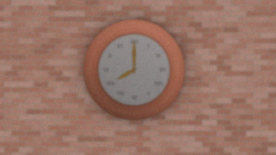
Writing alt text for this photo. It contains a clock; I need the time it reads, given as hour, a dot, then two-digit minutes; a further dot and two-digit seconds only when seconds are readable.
8.00
